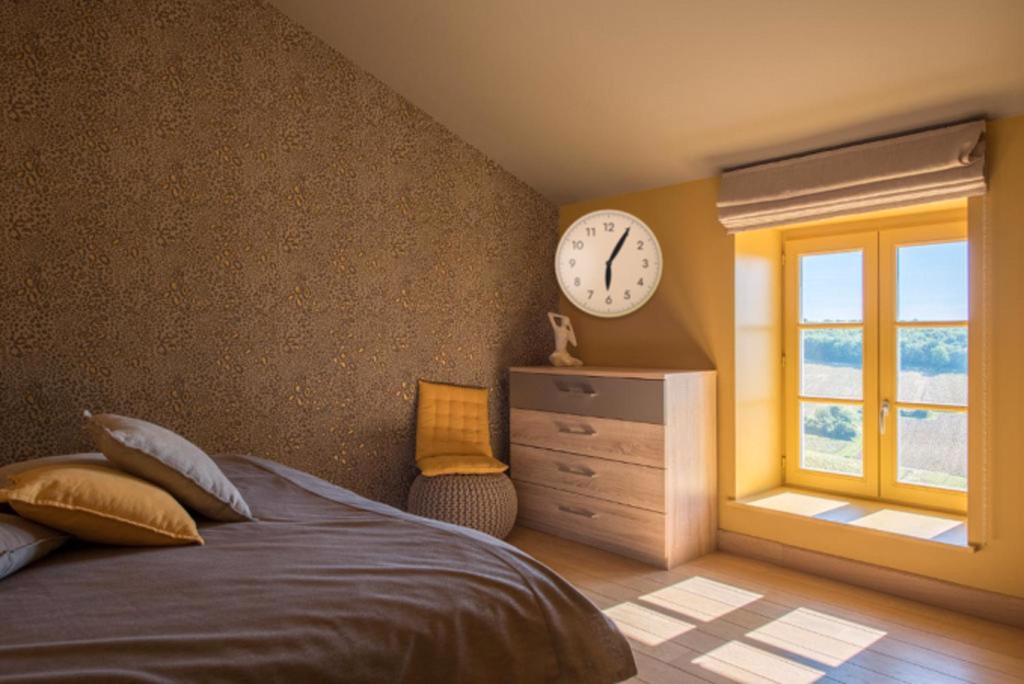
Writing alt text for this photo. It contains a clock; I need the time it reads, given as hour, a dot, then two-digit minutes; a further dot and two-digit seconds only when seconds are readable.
6.05
